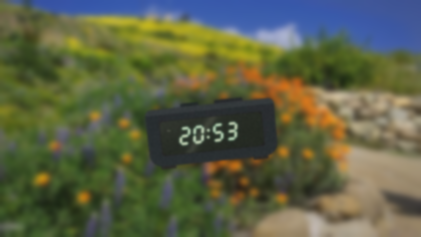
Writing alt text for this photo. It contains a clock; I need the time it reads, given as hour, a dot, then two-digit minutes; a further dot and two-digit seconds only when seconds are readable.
20.53
